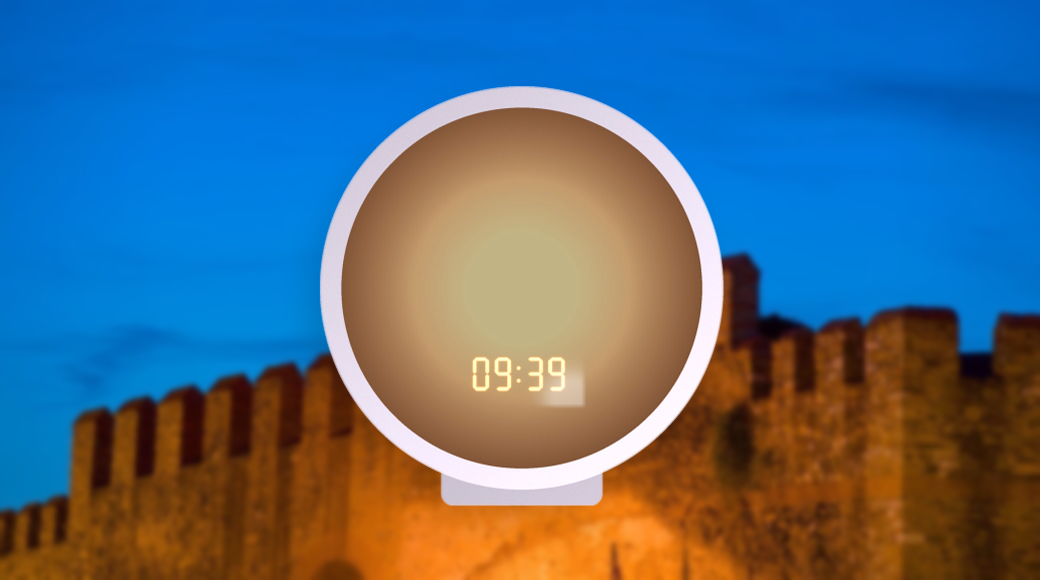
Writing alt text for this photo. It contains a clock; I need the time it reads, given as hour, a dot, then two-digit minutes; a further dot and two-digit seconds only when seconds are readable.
9.39
